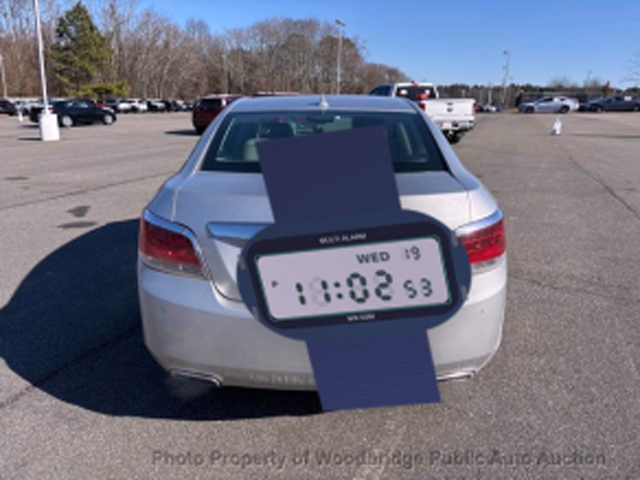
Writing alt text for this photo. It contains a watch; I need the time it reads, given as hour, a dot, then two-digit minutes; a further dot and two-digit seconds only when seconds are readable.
11.02.53
